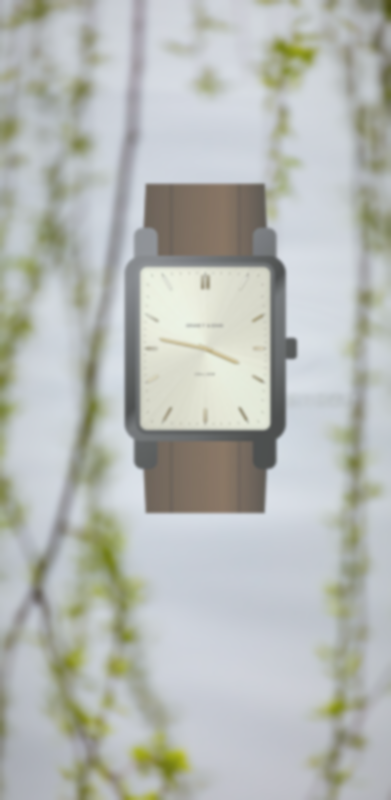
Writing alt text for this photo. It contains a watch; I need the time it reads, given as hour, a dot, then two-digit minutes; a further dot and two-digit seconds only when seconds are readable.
3.47
